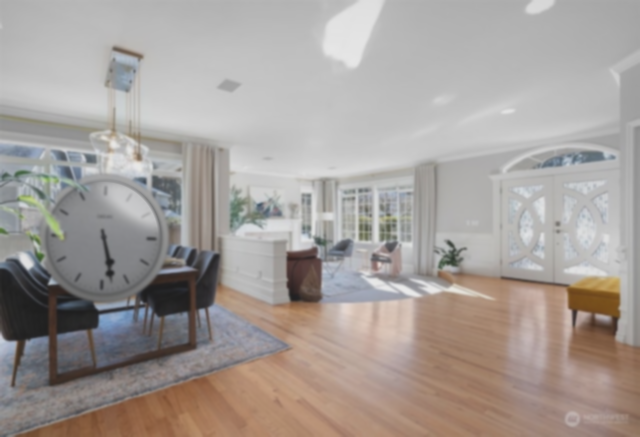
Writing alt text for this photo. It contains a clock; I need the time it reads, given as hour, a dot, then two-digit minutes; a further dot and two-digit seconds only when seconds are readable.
5.28
